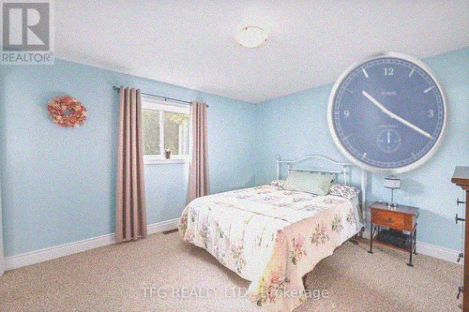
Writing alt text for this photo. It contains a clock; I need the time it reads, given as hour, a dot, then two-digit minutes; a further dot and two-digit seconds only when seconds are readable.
10.20
